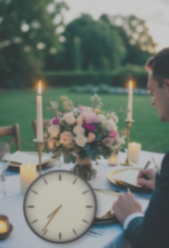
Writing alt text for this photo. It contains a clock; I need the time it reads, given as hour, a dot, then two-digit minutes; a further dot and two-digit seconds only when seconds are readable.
7.36
